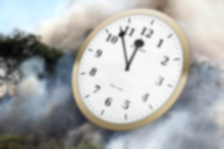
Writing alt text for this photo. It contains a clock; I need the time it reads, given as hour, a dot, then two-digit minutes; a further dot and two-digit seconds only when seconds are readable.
11.53
